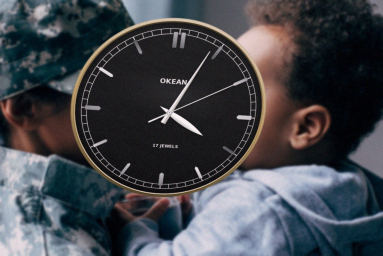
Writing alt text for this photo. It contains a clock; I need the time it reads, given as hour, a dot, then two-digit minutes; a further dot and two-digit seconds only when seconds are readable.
4.04.10
